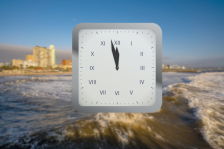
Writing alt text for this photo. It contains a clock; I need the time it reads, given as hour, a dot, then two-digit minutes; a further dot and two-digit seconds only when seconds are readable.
11.58
